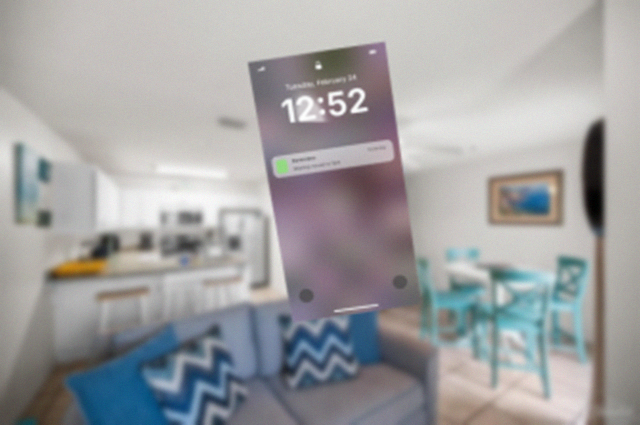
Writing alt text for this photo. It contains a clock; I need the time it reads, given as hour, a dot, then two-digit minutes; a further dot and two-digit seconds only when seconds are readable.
12.52
